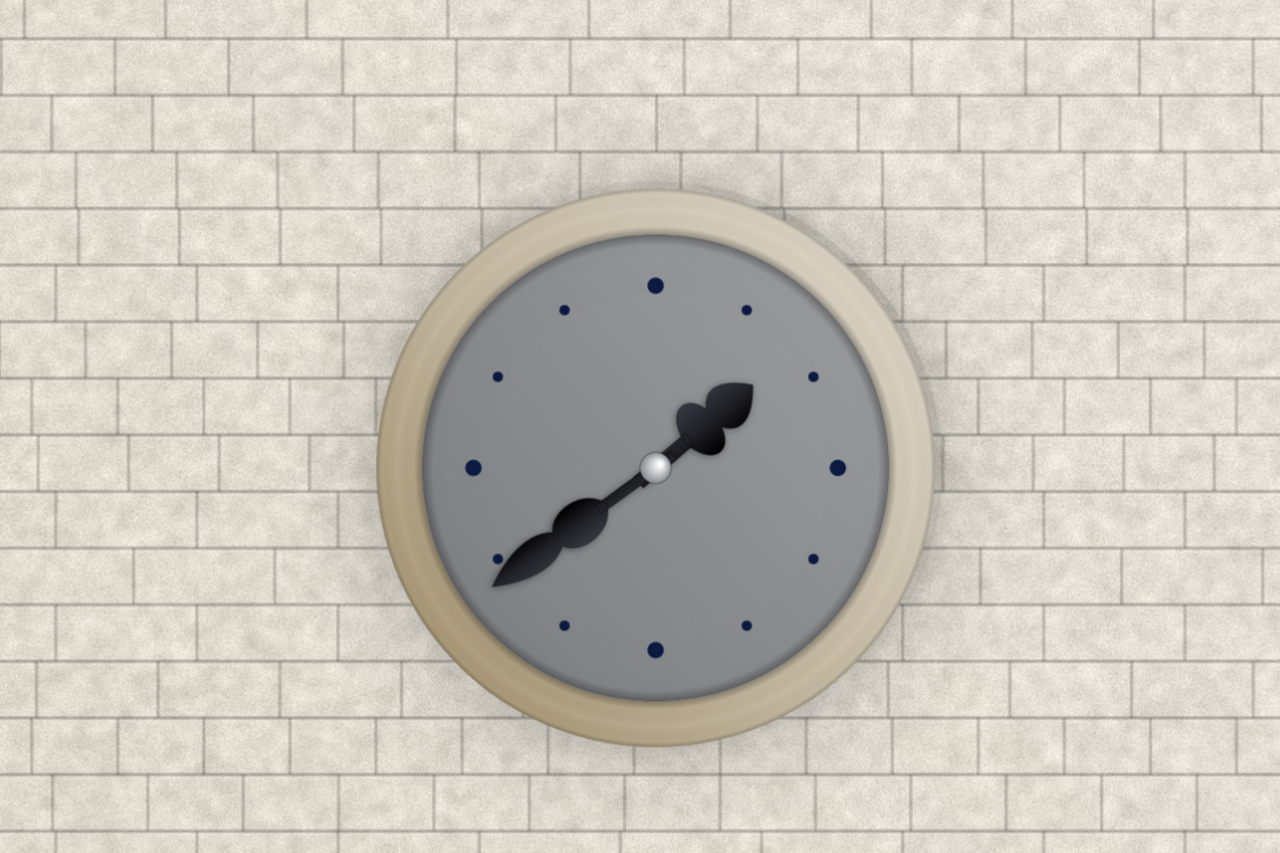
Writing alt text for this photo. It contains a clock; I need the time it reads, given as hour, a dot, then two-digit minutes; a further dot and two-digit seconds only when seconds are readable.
1.39
